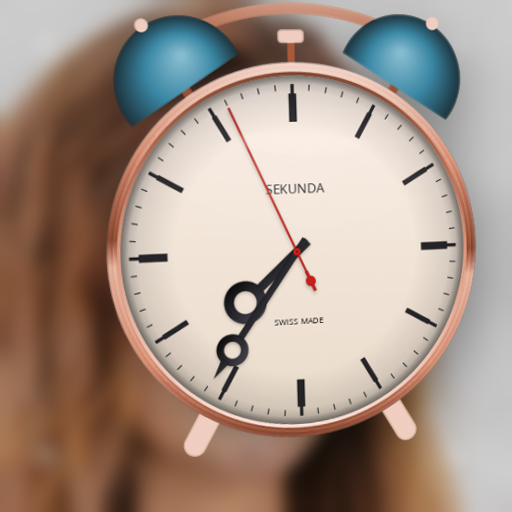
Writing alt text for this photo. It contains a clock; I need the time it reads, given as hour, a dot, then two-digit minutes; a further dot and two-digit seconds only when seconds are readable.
7.35.56
